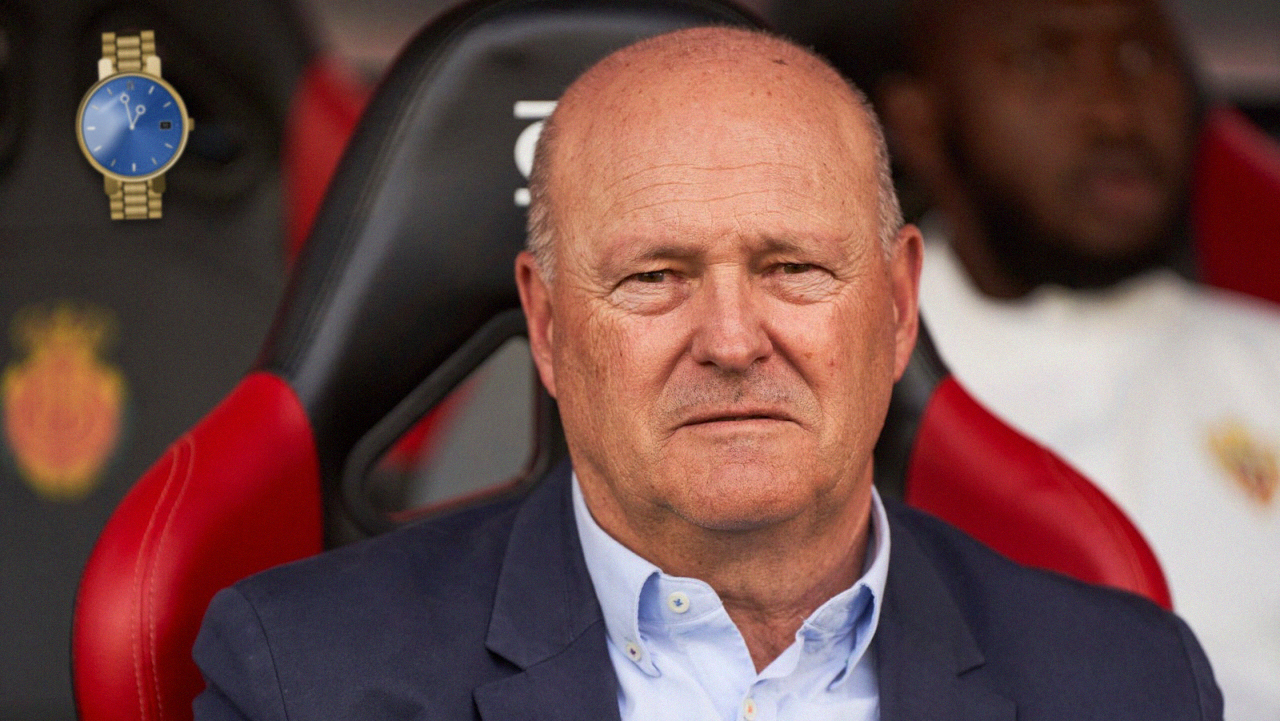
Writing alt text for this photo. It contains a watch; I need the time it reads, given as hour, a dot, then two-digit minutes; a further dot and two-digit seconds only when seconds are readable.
12.58
